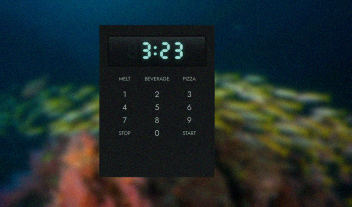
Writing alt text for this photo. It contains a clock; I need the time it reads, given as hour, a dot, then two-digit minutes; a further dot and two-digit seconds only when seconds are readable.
3.23
